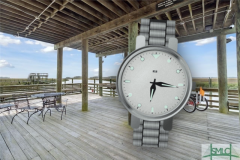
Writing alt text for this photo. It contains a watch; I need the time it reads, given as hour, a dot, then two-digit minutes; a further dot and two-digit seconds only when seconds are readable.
6.16
